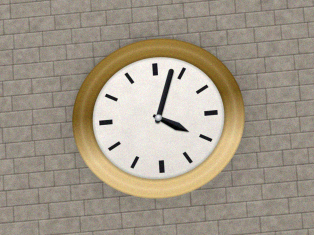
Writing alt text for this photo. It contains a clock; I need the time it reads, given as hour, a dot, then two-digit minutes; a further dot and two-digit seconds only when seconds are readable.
4.03
